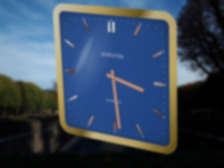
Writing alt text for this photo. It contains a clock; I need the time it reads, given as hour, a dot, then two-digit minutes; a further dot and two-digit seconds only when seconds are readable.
3.29
